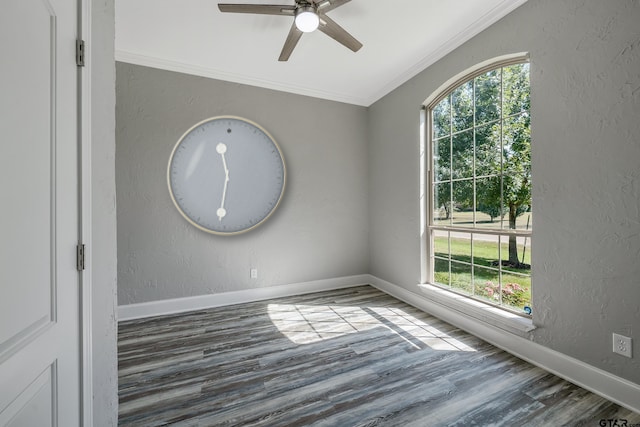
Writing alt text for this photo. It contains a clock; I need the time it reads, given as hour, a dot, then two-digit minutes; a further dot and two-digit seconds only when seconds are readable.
11.31
